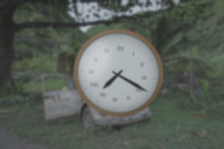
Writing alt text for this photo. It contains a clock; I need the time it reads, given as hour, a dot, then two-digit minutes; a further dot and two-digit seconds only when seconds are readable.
7.19
